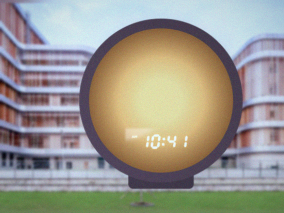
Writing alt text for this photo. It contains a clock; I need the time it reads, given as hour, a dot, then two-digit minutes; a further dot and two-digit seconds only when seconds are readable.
10.41
